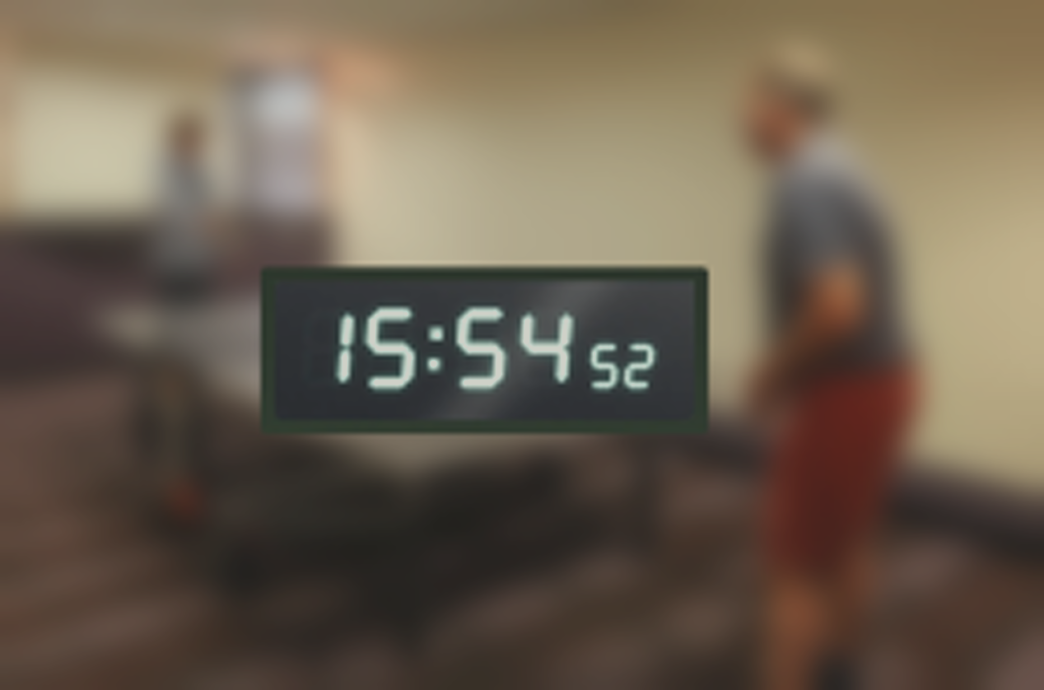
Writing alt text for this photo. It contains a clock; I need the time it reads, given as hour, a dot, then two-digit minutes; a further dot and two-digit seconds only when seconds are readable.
15.54.52
